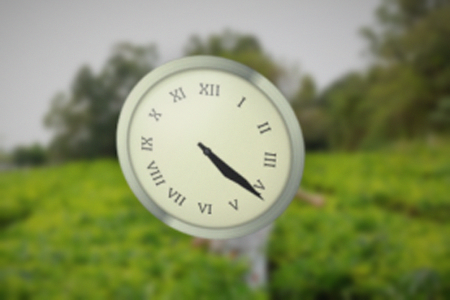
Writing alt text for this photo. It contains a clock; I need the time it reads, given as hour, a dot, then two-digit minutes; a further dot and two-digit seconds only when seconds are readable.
4.21
